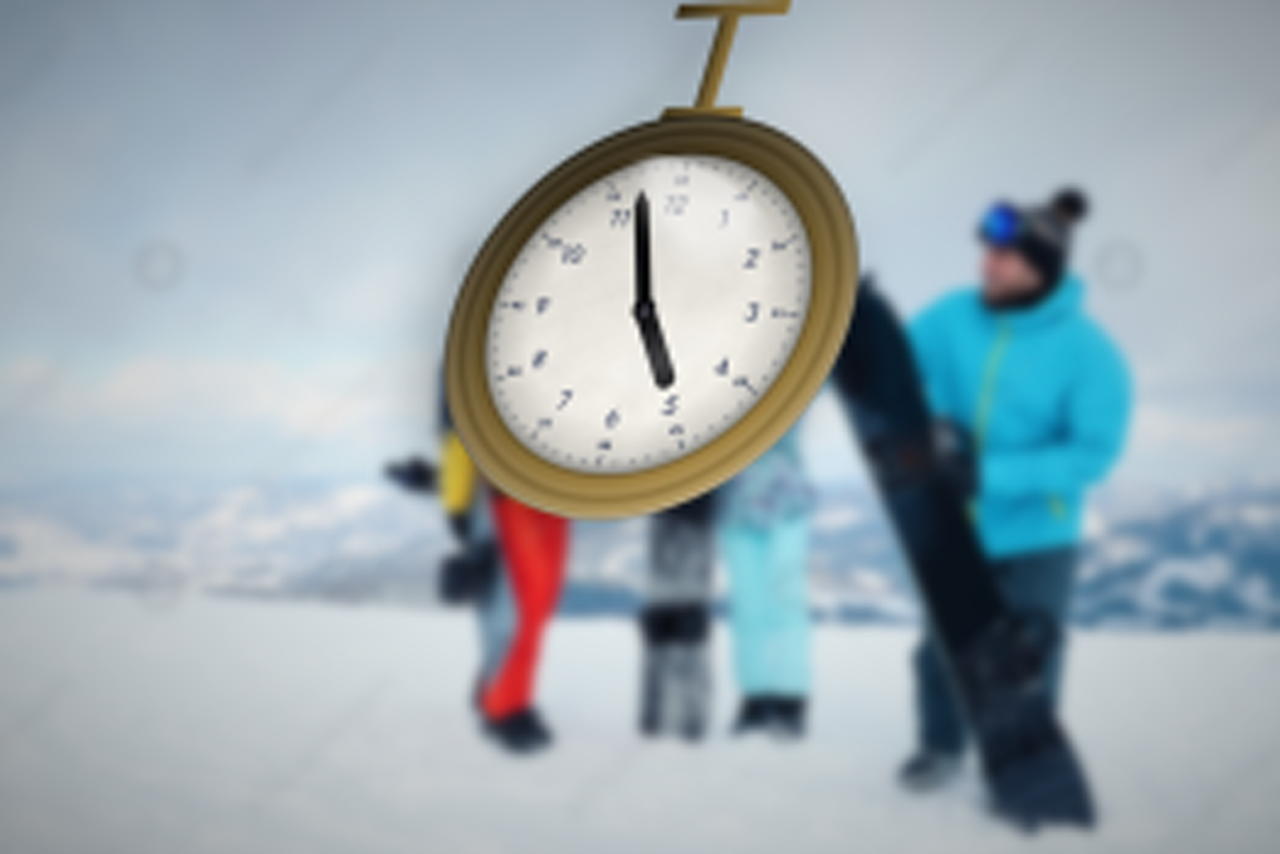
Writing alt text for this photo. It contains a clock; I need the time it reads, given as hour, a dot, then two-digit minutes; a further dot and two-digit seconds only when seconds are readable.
4.57
